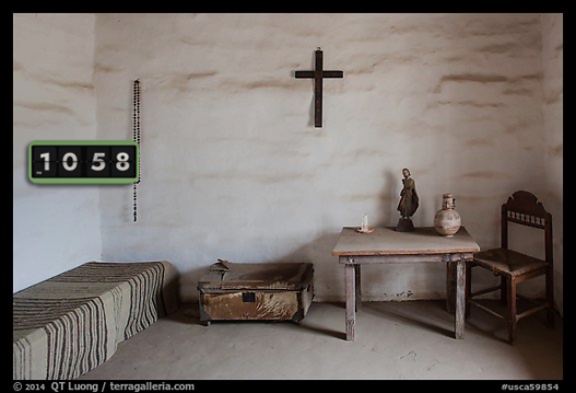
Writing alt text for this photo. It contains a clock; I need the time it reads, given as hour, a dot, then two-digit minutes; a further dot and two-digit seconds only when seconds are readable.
10.58
